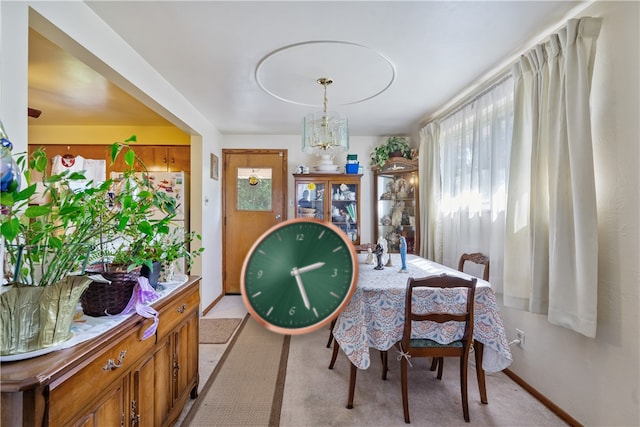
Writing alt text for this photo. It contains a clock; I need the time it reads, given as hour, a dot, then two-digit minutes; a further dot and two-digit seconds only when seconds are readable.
2.26
